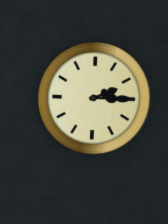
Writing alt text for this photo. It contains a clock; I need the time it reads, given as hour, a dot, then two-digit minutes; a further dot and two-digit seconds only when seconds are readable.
2.15
